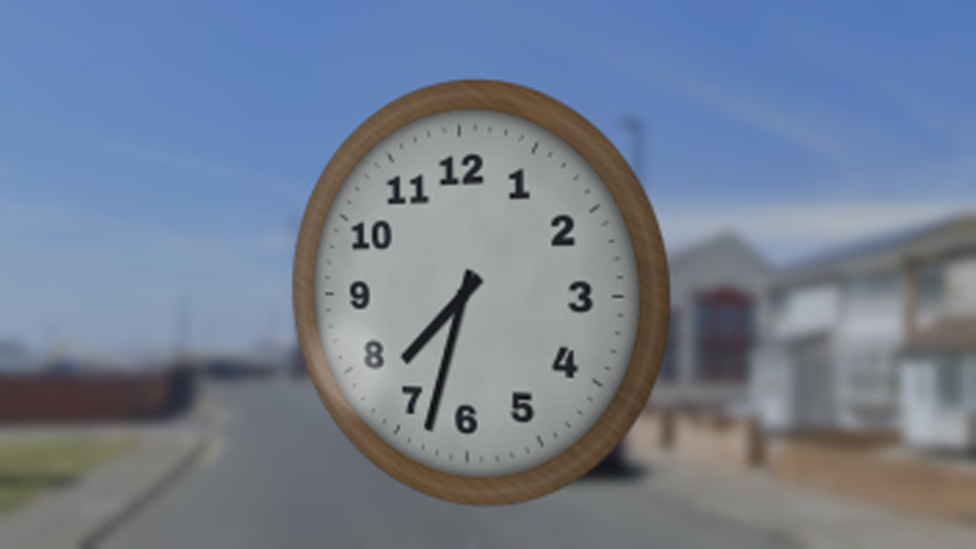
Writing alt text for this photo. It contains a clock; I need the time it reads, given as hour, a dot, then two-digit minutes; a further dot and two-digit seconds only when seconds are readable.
7.33
